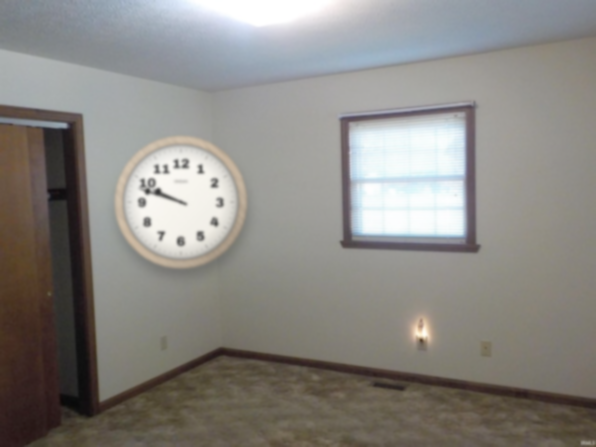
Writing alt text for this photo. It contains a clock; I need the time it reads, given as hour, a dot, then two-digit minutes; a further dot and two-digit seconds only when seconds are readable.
9.48
